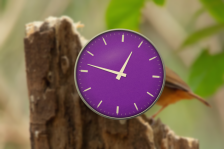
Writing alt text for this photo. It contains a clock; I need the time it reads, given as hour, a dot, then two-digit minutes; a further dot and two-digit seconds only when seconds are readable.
12.47
